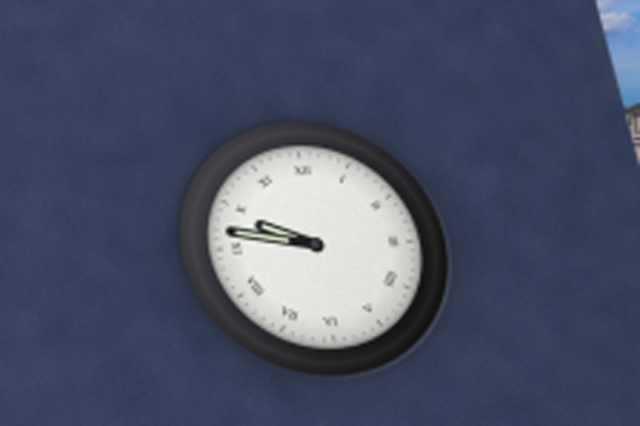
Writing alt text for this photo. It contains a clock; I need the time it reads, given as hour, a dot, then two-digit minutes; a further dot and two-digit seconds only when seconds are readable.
9.47
